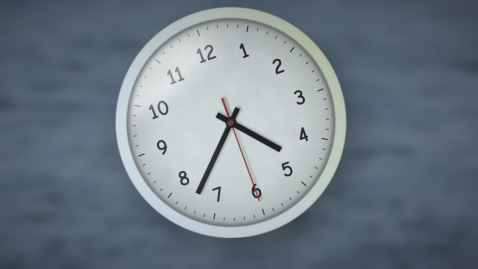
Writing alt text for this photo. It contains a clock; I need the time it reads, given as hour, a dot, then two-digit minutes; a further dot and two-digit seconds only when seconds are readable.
4.37.30
